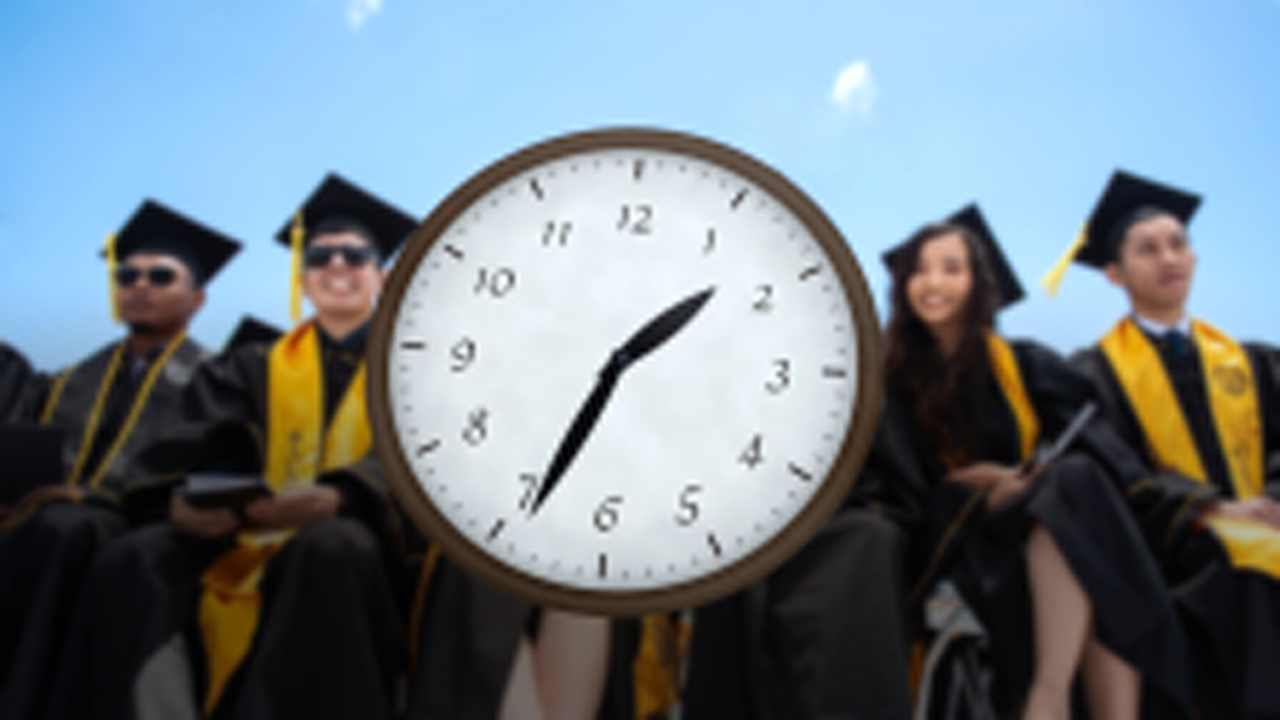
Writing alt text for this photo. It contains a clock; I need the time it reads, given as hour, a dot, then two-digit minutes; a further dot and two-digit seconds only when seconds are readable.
1.34
